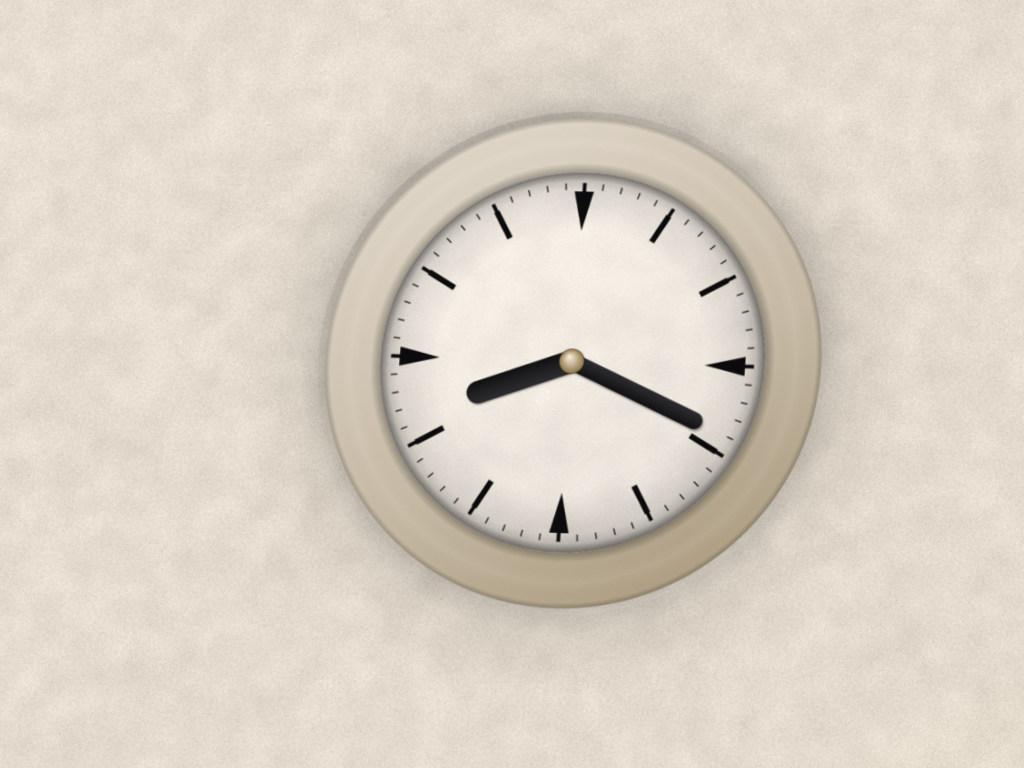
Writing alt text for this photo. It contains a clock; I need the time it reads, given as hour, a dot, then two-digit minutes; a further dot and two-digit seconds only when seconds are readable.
8.19
